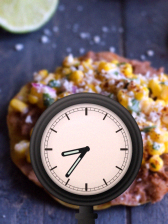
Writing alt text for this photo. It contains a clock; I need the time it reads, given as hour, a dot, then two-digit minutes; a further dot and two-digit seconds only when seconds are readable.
8.36
